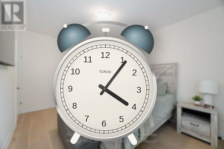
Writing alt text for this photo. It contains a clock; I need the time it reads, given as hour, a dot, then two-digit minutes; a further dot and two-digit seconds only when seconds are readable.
4.06
